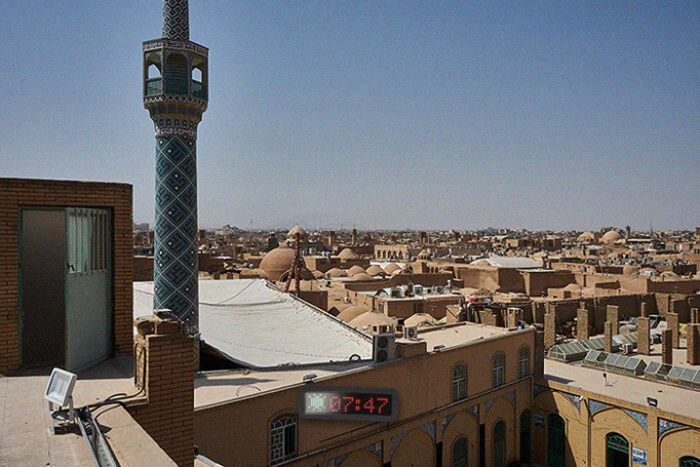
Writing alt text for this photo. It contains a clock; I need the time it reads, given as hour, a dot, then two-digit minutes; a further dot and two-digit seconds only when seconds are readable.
7.47
